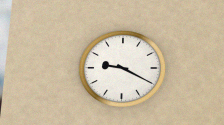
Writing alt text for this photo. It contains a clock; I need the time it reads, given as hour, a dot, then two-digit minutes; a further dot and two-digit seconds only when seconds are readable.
9.20
